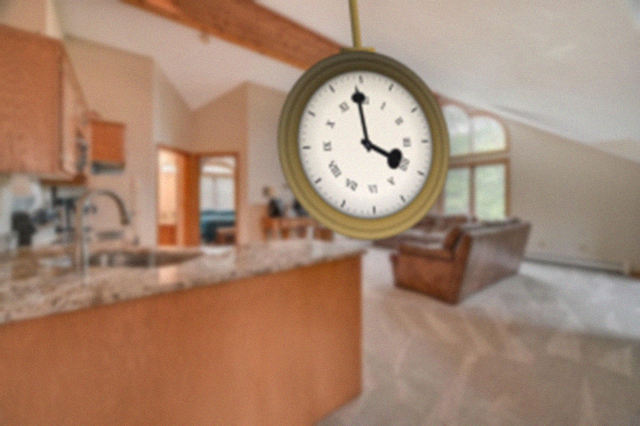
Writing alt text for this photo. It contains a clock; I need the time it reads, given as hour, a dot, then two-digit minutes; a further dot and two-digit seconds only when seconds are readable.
3.59
